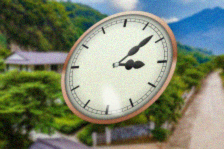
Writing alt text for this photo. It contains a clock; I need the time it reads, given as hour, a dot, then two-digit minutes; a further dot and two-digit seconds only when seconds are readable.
3.08
